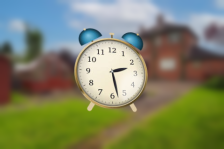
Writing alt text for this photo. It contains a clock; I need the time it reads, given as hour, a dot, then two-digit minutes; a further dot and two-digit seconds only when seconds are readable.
2.28
